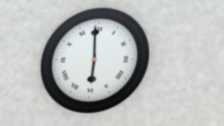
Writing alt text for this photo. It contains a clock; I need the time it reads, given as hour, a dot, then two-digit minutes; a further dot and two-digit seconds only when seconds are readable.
5.59
